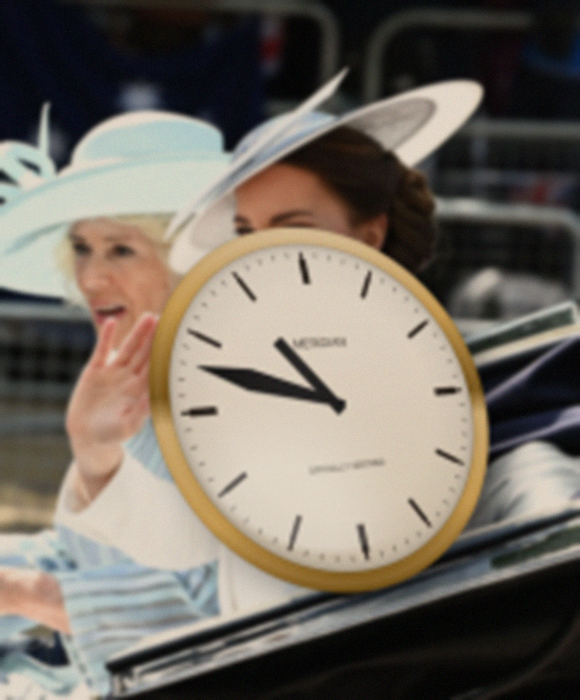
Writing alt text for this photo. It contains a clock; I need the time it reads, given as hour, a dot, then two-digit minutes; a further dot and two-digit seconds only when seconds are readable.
10.48
